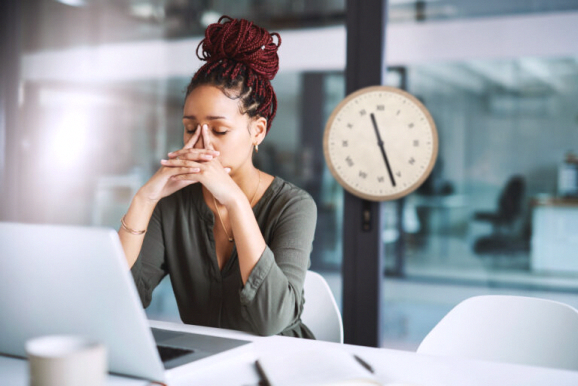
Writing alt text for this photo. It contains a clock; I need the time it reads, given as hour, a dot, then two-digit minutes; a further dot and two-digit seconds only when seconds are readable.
11.27
